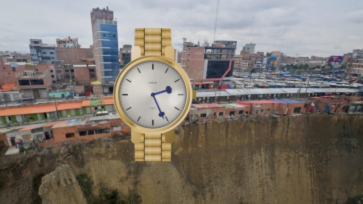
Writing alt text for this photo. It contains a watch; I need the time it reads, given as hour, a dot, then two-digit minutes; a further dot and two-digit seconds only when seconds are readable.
2.26
